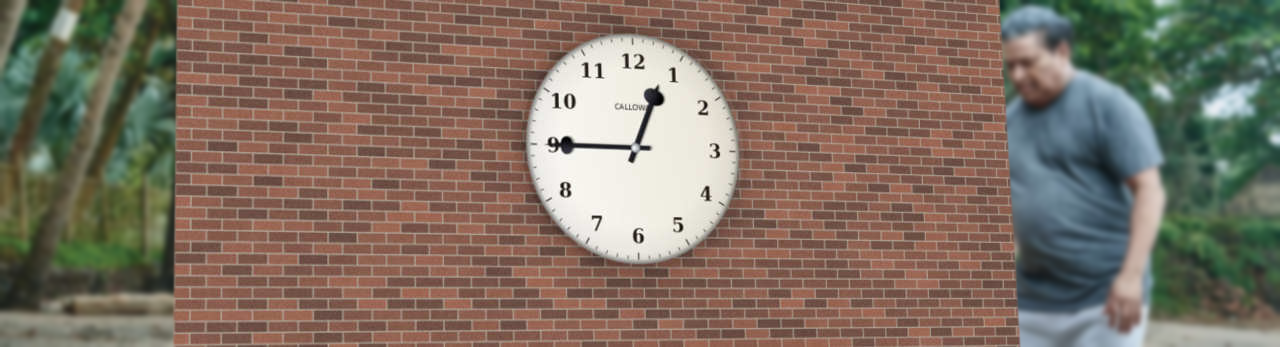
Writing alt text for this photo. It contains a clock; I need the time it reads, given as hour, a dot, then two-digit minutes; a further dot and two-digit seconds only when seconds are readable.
12.45
